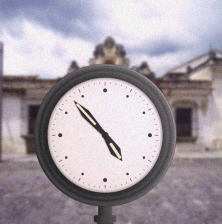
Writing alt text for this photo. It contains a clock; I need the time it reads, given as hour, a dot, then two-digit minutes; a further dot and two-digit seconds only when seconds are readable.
4.53
